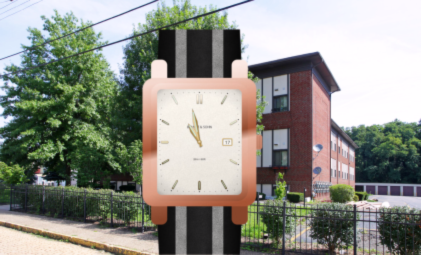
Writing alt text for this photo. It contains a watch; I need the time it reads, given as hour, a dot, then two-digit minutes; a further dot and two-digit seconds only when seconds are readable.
10.58
